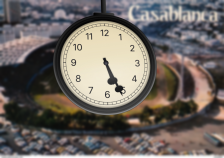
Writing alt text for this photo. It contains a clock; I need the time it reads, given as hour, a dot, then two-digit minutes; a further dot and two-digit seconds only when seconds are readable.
5.26
